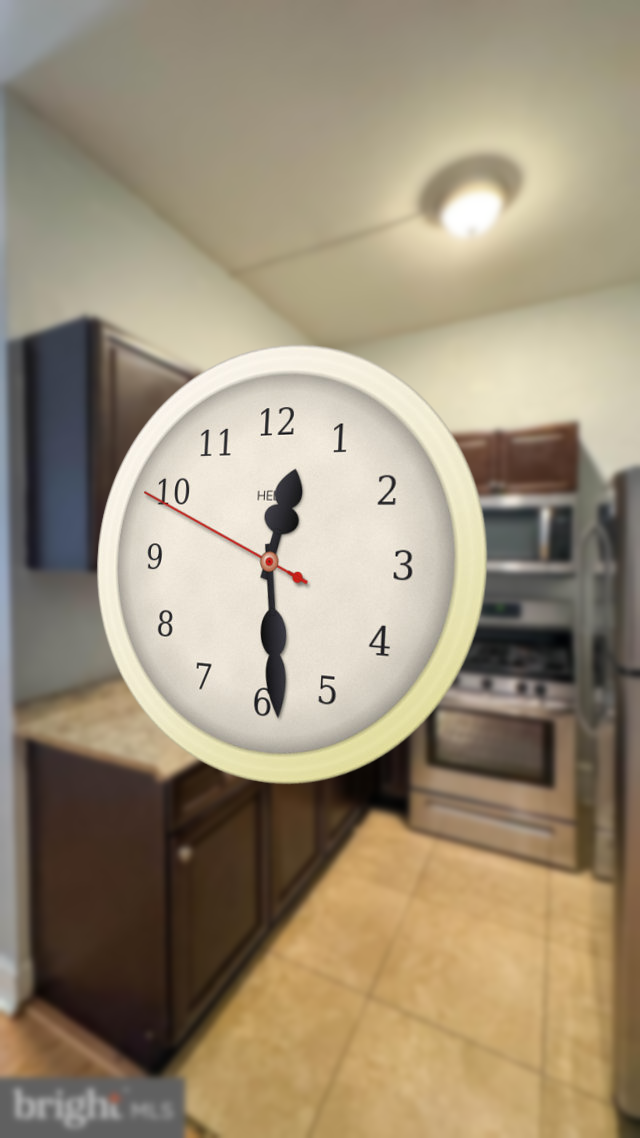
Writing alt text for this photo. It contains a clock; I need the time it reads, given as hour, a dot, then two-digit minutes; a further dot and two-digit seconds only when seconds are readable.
12.28.49
